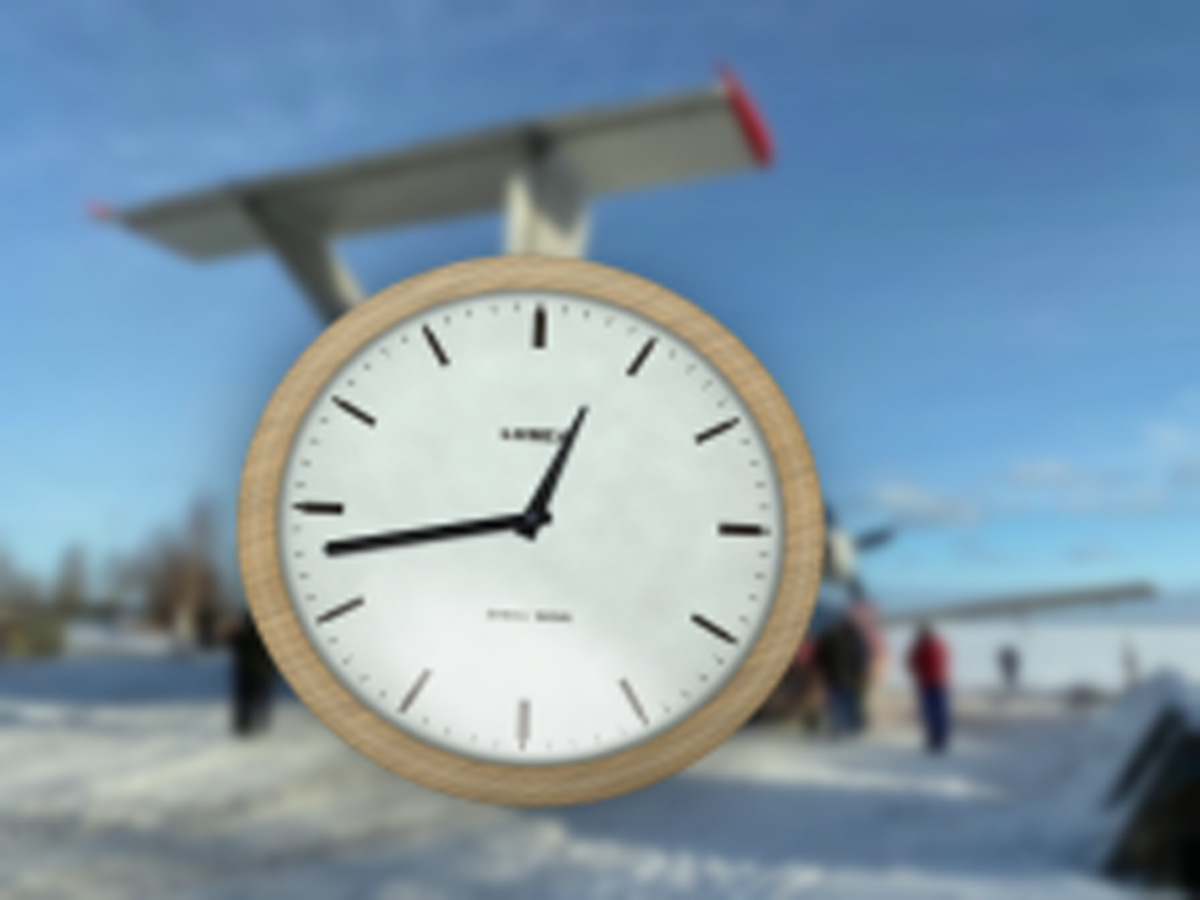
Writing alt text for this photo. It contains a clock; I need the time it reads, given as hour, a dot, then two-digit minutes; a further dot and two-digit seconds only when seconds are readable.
12.43
